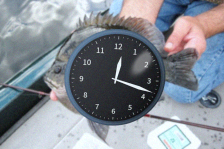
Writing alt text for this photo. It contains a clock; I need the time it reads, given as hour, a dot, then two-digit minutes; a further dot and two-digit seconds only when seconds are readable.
12.18
